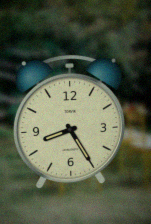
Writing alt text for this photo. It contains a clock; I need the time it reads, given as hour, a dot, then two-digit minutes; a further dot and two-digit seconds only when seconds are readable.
8.25
